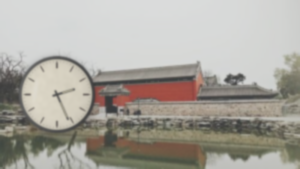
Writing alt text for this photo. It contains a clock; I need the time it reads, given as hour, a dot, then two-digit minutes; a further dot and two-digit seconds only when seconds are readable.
2.26
